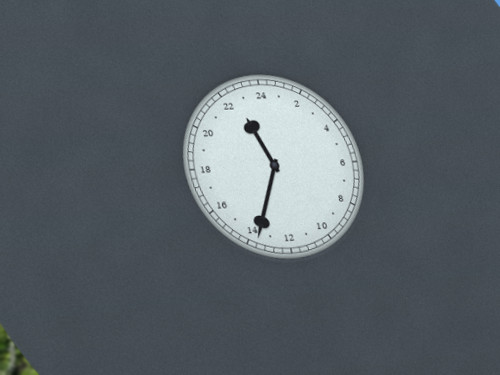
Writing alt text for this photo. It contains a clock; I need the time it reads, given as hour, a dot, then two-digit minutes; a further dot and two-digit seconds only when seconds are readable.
22.34
